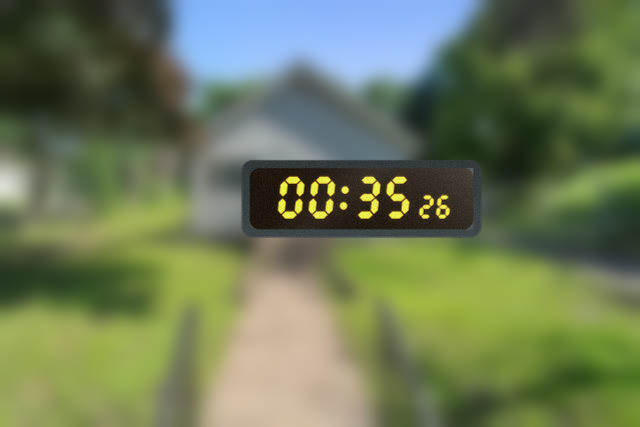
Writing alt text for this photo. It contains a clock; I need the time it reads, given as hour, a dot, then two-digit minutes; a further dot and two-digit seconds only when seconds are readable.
0.35.26
